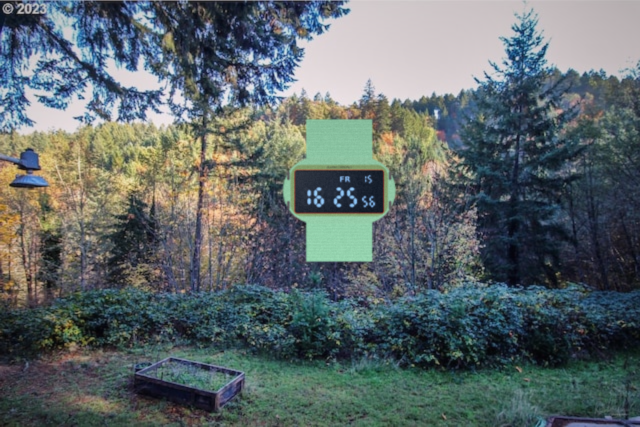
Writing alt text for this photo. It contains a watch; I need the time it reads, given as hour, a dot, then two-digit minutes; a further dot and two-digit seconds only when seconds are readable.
16.25.56
